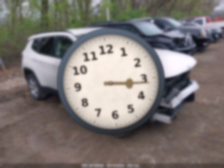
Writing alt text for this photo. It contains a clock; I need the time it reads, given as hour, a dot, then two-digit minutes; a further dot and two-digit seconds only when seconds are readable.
3.16
